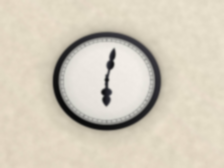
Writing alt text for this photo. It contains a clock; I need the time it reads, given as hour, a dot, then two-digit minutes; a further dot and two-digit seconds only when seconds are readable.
6.02
